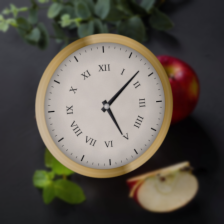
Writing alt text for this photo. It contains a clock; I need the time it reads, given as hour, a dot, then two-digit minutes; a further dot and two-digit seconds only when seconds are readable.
5.08
